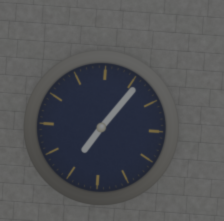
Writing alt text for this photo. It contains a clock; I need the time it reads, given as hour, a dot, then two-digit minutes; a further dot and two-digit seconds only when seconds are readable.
7.06
